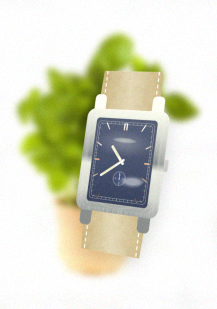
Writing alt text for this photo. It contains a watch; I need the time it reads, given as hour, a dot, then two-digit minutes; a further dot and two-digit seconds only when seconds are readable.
10.39
